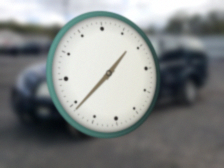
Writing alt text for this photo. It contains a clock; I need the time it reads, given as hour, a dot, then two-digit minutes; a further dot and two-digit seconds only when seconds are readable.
1.39
